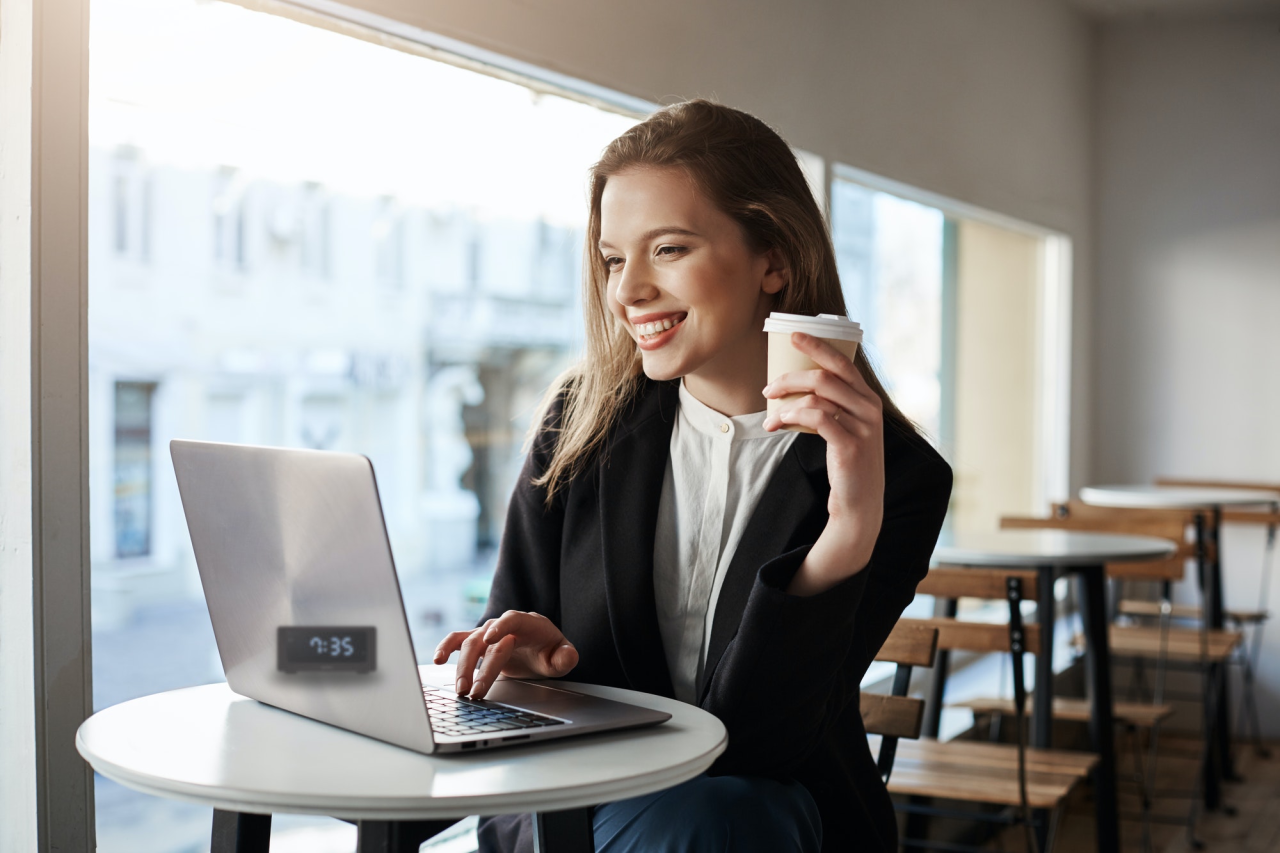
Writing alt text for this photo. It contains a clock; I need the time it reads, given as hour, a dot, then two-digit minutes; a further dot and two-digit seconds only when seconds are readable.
7.35
